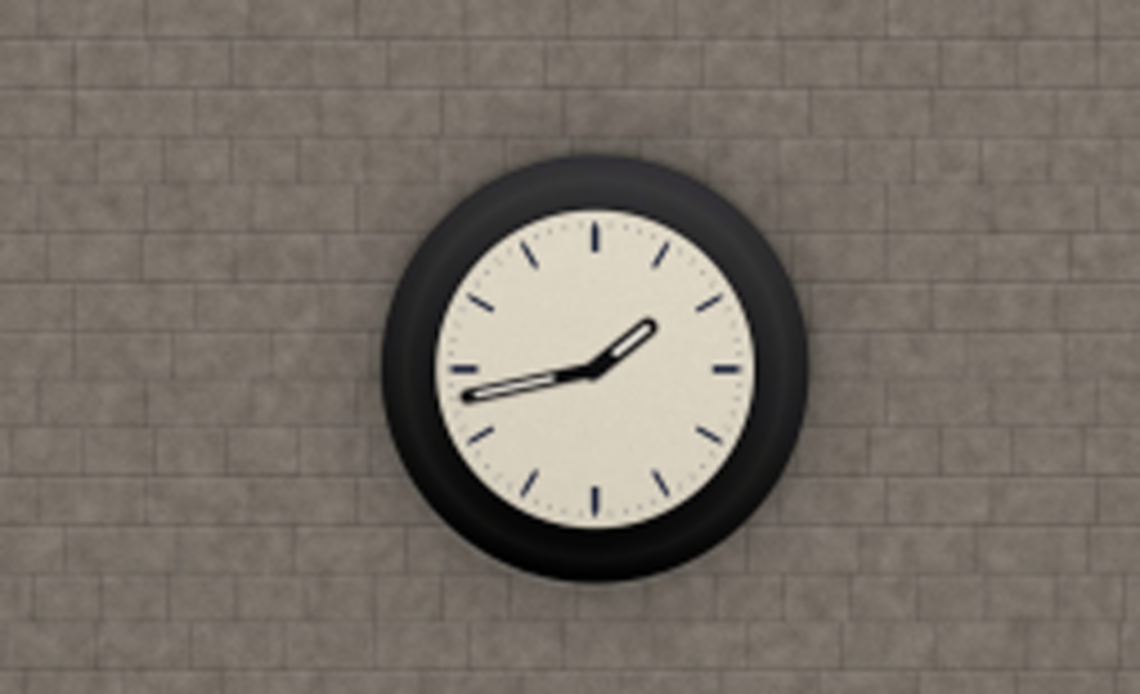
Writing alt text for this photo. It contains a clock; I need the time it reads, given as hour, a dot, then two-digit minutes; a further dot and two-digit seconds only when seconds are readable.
1.43
